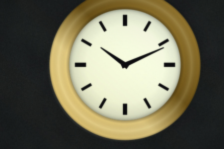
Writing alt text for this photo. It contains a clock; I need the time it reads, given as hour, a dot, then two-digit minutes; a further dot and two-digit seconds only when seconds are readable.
10.11
